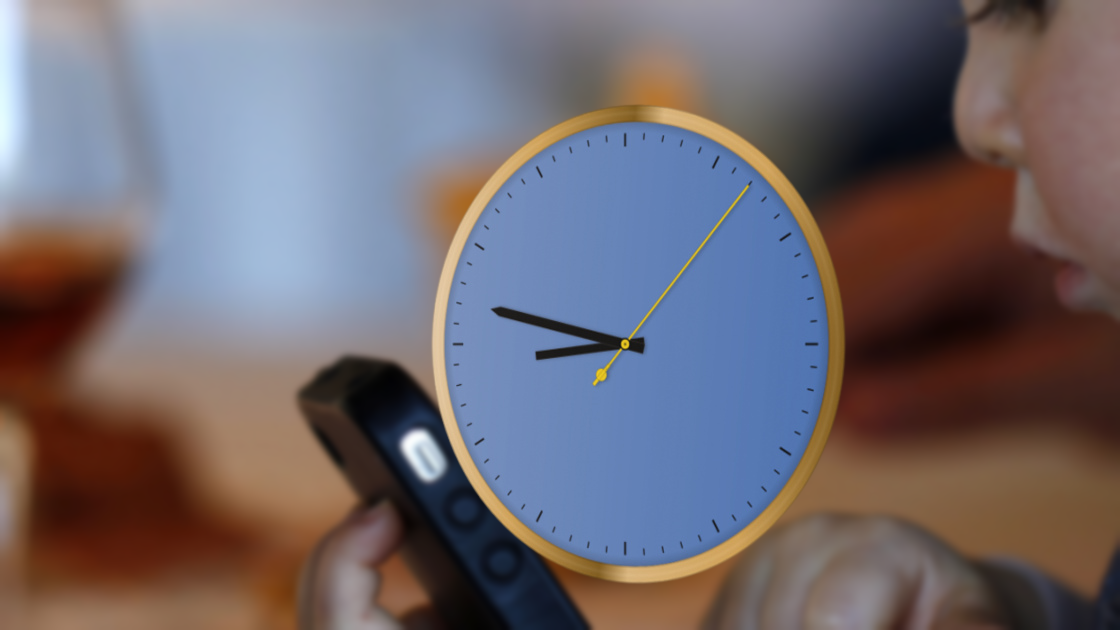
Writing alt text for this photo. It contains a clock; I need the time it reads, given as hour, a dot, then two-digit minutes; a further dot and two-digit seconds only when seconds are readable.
8.47.07
